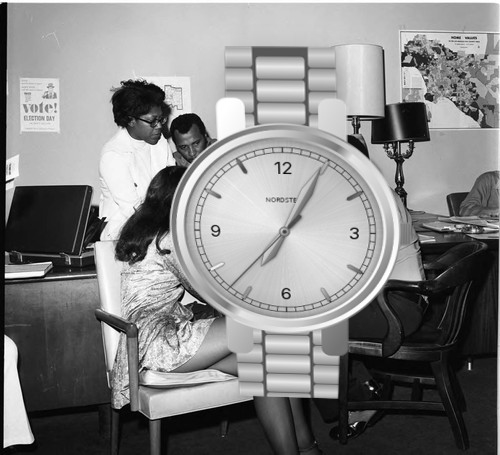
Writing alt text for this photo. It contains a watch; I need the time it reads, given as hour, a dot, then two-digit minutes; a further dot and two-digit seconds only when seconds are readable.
7.04.37
